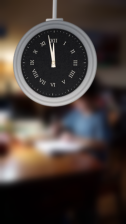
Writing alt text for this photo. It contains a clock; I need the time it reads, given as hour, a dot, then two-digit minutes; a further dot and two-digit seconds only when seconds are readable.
11.58
